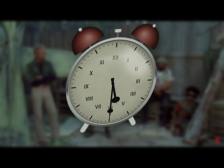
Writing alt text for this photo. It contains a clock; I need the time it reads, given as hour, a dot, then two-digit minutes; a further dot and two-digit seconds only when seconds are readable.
5.30
